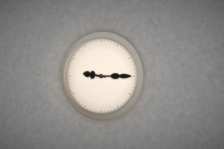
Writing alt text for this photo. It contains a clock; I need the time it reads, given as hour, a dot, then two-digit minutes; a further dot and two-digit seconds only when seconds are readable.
9.15
